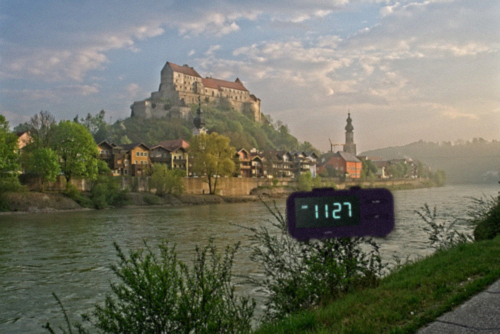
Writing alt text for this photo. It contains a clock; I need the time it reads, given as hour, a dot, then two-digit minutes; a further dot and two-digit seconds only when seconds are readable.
11.27
